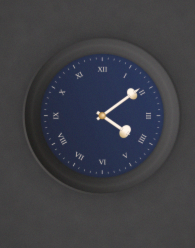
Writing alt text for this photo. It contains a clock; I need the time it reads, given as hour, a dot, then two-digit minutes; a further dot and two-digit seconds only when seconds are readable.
4.09
